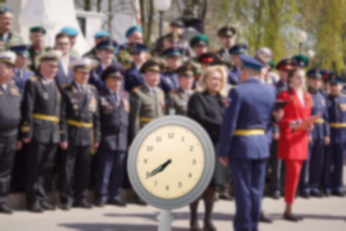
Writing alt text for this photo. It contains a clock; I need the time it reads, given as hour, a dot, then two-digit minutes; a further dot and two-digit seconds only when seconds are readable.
7.39
